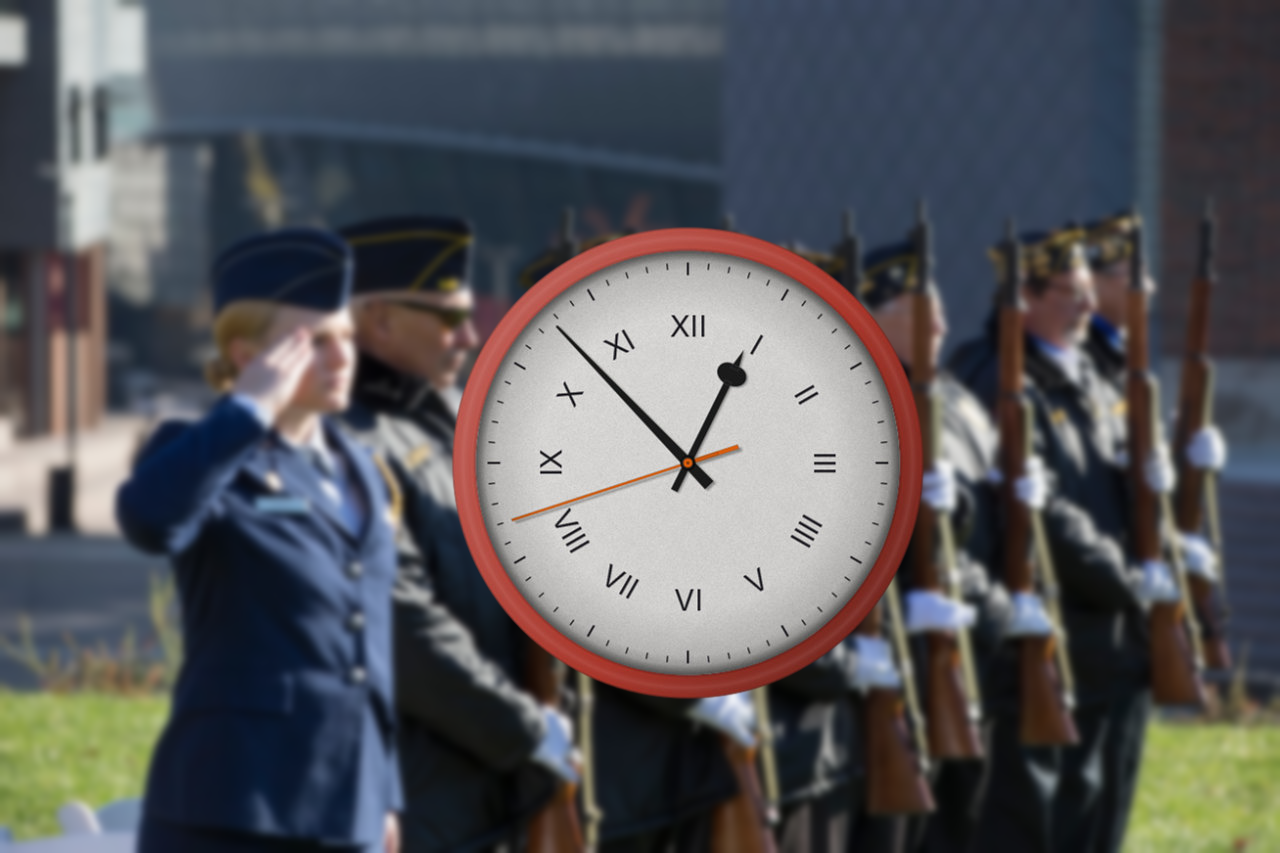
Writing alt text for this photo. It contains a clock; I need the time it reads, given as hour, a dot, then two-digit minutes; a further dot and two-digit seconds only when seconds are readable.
12.52.42
